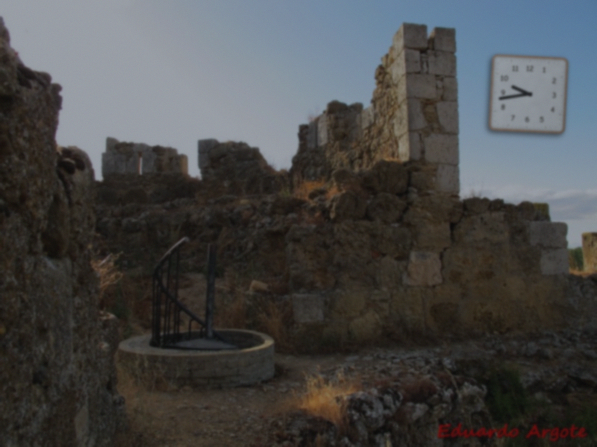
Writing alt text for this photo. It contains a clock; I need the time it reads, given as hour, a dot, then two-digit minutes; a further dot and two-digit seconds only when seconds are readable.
9.43
